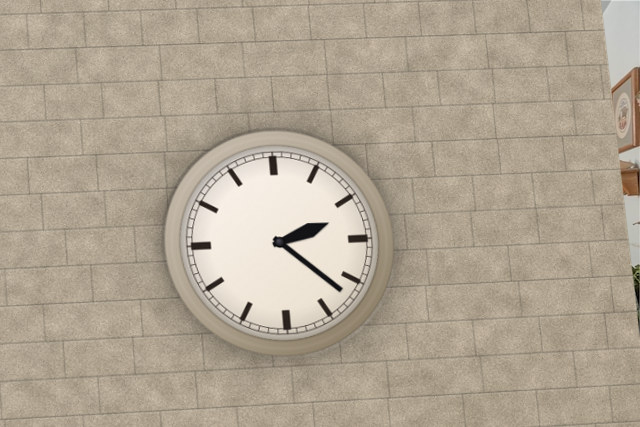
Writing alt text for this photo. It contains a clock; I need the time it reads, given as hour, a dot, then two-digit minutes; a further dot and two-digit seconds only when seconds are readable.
2.22
